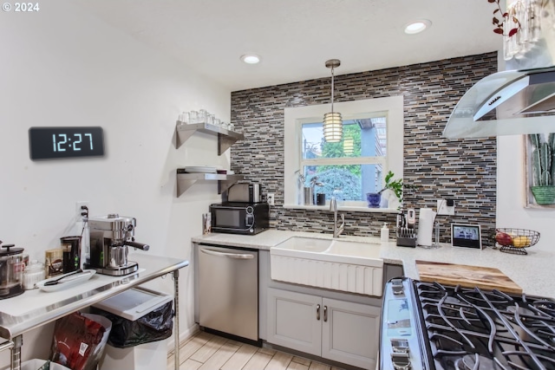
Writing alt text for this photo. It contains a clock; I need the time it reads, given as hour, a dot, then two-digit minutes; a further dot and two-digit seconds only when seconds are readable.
12.27
